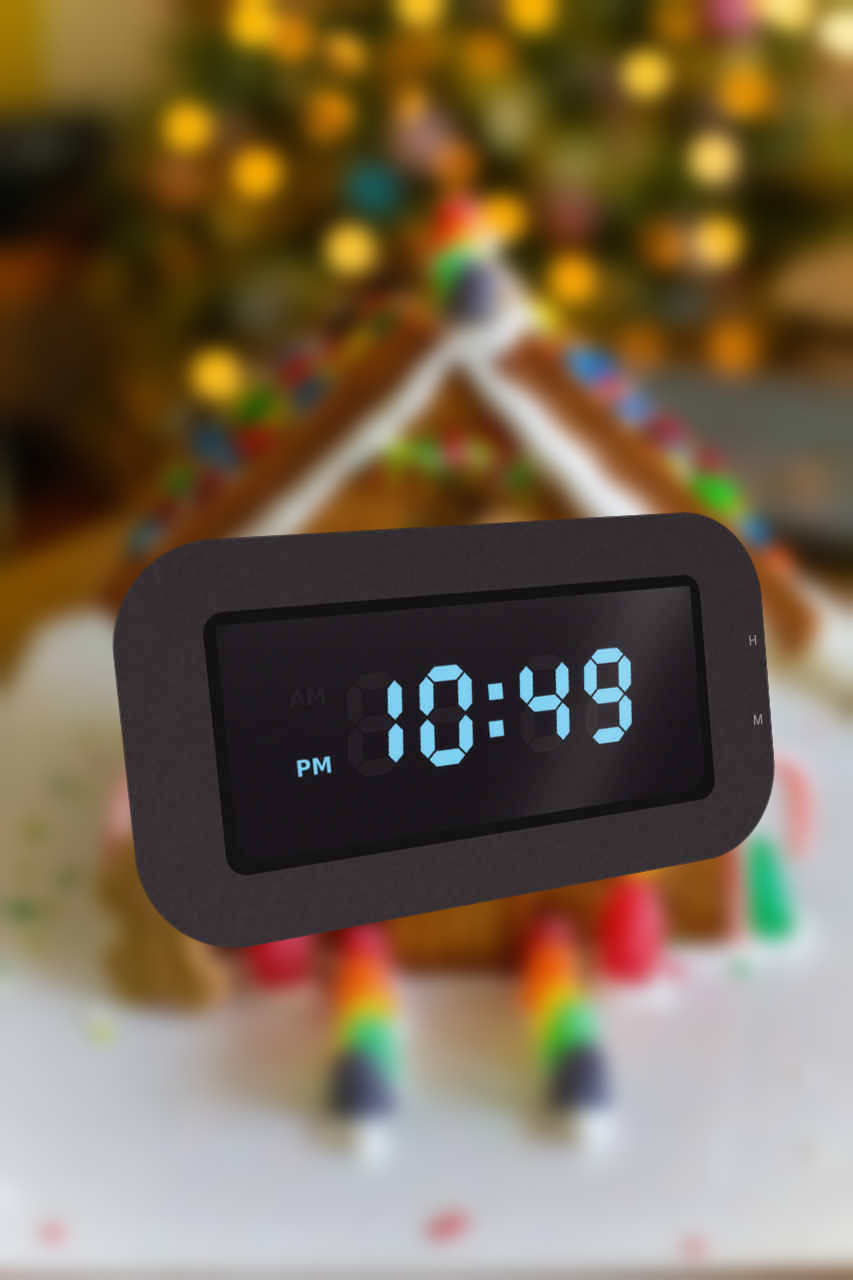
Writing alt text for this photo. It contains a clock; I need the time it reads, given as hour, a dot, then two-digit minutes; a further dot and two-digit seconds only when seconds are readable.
10.49
